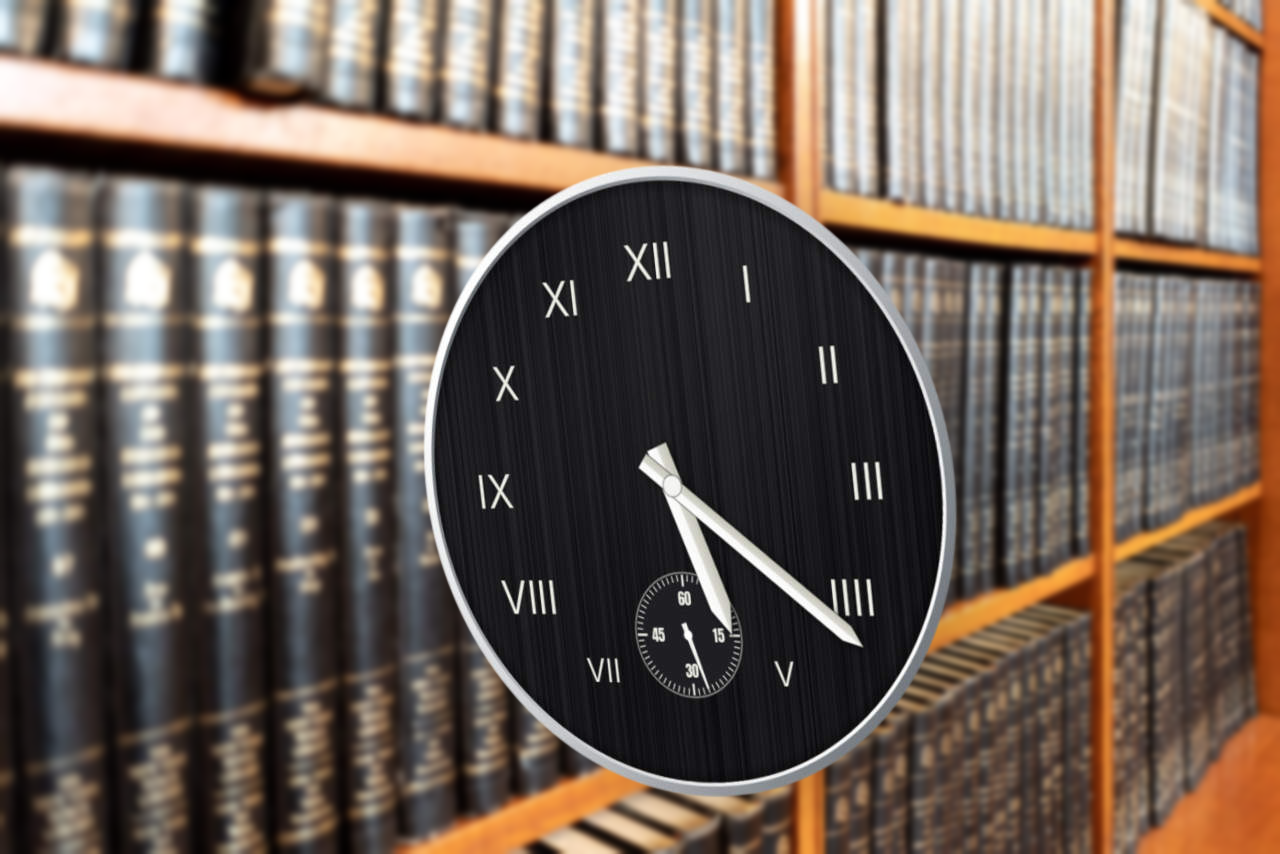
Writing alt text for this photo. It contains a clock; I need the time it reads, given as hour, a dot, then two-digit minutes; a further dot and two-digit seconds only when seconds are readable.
5.21.27
